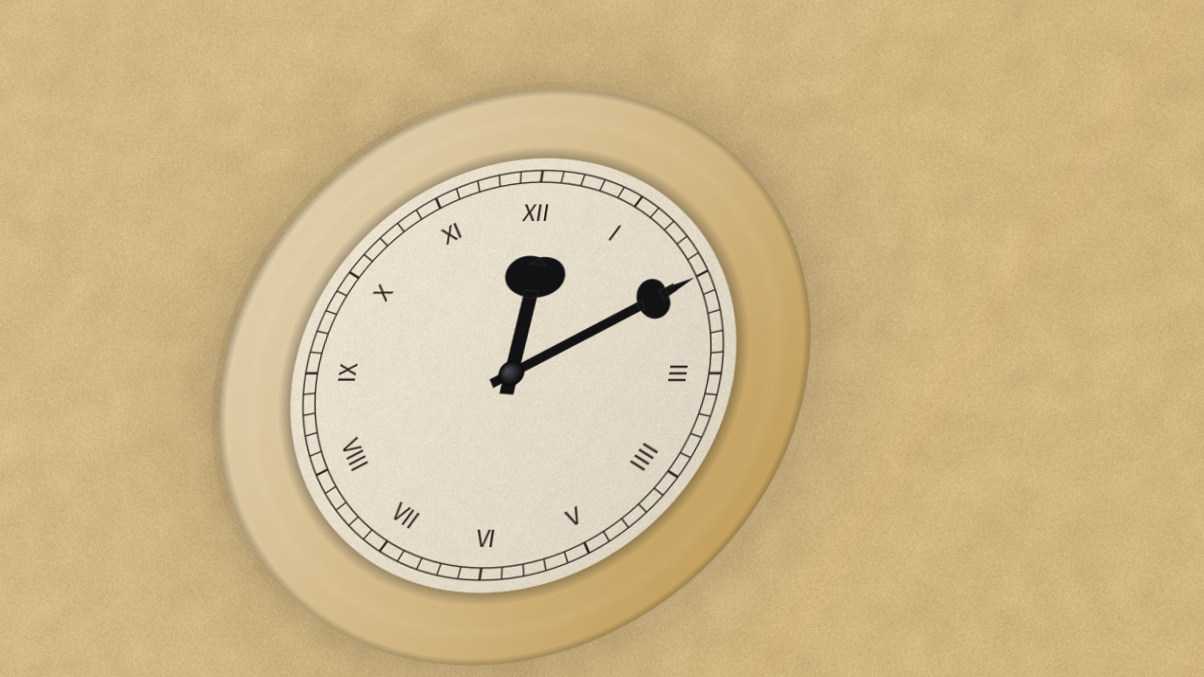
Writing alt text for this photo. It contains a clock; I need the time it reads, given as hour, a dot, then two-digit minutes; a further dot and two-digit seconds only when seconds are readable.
12.10
